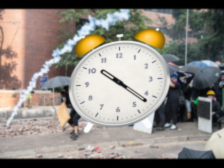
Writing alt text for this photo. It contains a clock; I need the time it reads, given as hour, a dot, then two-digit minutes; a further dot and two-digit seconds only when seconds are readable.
10.22
